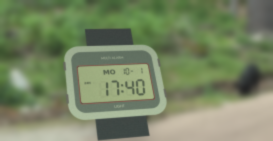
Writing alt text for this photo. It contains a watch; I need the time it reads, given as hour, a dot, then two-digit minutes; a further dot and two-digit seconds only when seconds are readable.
17.40
